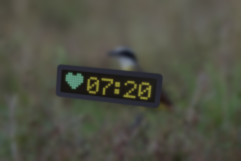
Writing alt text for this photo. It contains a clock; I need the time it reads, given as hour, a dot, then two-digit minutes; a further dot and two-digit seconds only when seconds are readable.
7.20
